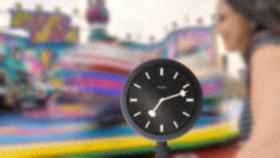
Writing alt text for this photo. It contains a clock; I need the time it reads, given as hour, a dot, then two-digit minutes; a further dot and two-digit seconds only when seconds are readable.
7.12
